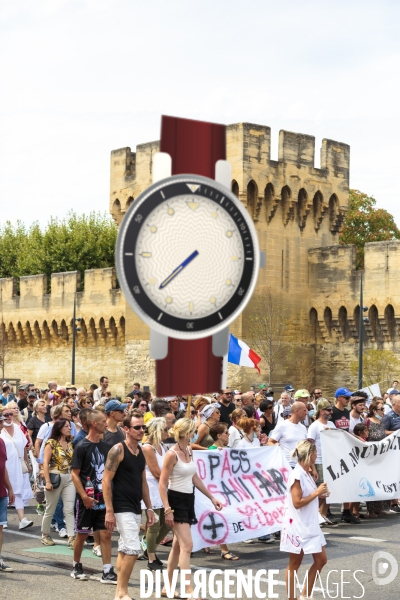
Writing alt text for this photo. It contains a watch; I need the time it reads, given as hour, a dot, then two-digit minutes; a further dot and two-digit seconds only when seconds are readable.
7.38
